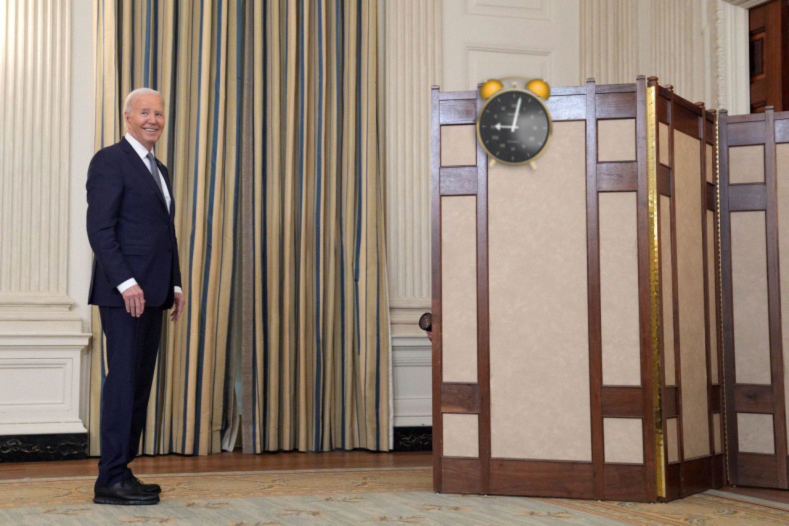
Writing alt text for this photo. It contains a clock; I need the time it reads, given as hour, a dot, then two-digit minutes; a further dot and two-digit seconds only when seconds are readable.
9.02
